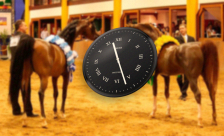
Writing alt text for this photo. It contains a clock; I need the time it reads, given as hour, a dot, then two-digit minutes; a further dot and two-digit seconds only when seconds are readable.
11.27
